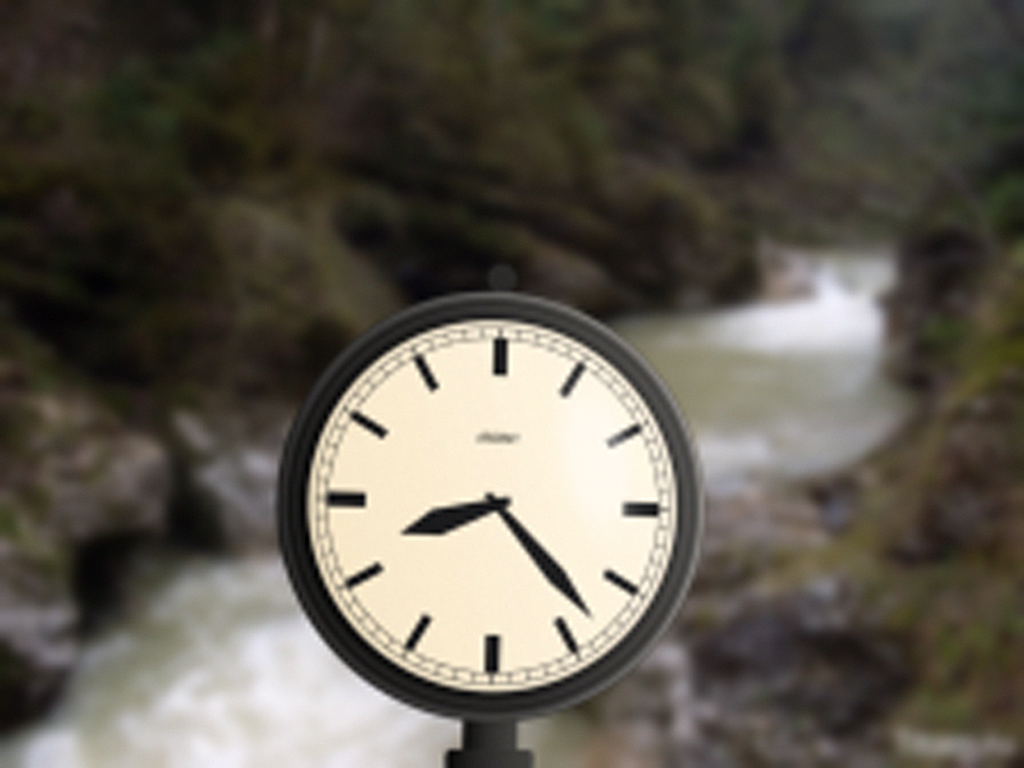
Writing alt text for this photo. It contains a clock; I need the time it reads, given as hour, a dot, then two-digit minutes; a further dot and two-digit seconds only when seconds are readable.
8.23
